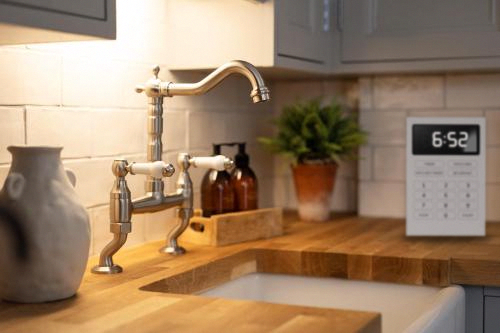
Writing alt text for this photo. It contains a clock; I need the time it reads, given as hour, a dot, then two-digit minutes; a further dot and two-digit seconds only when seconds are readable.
6.52
